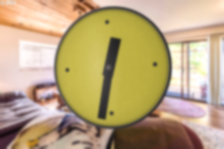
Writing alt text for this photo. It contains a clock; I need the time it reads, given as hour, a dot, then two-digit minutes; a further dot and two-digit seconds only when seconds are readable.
12.32
